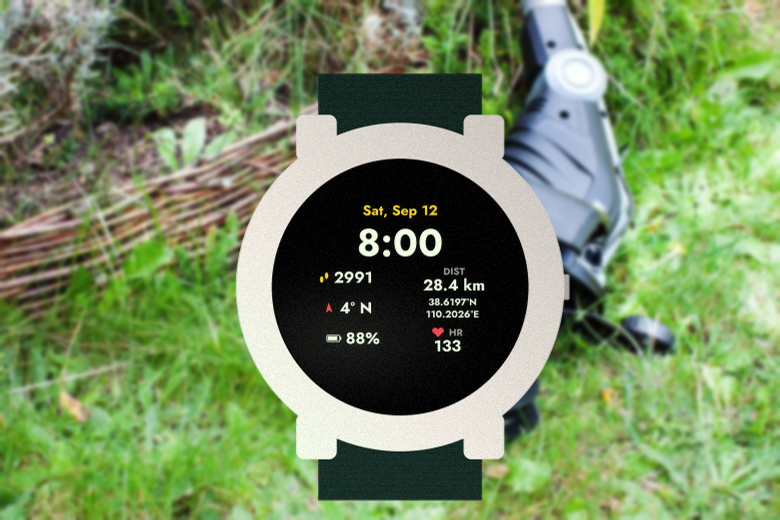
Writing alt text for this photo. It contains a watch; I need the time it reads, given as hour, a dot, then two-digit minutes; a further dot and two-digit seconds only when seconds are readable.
8.00
